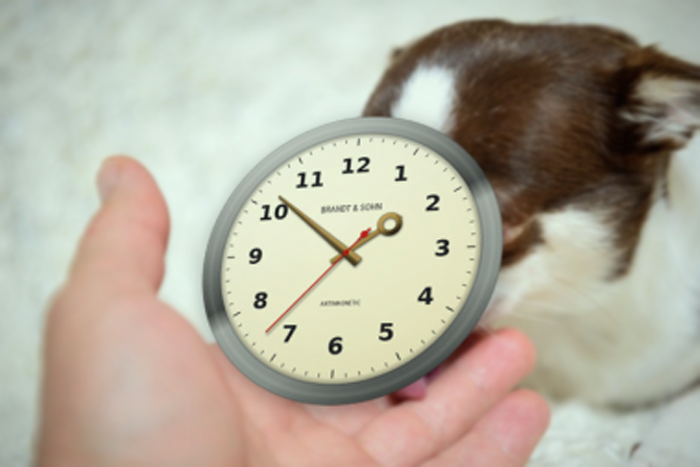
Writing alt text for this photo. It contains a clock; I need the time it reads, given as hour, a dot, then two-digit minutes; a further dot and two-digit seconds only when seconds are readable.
1.51.37
